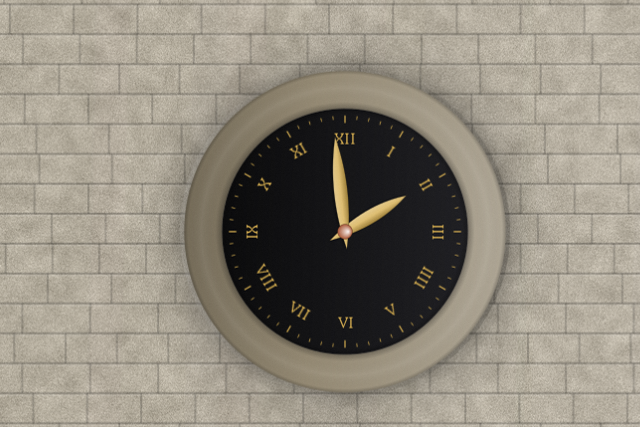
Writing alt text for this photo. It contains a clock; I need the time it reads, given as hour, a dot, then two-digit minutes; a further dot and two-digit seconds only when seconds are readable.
1.59
